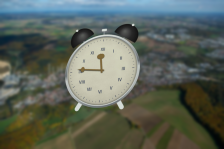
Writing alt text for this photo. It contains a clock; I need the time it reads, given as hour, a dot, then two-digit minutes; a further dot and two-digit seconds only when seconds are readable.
11.46
